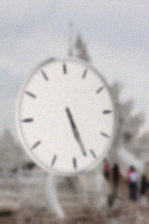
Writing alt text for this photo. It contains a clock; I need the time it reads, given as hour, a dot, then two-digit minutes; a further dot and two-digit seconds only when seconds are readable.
5.27
